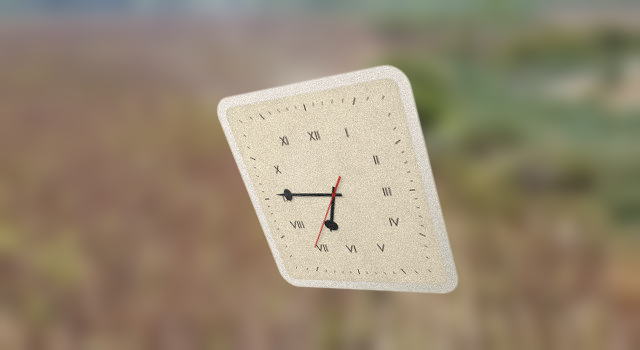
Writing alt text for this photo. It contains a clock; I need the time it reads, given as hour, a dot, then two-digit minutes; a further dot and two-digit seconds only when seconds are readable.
6.45.36
